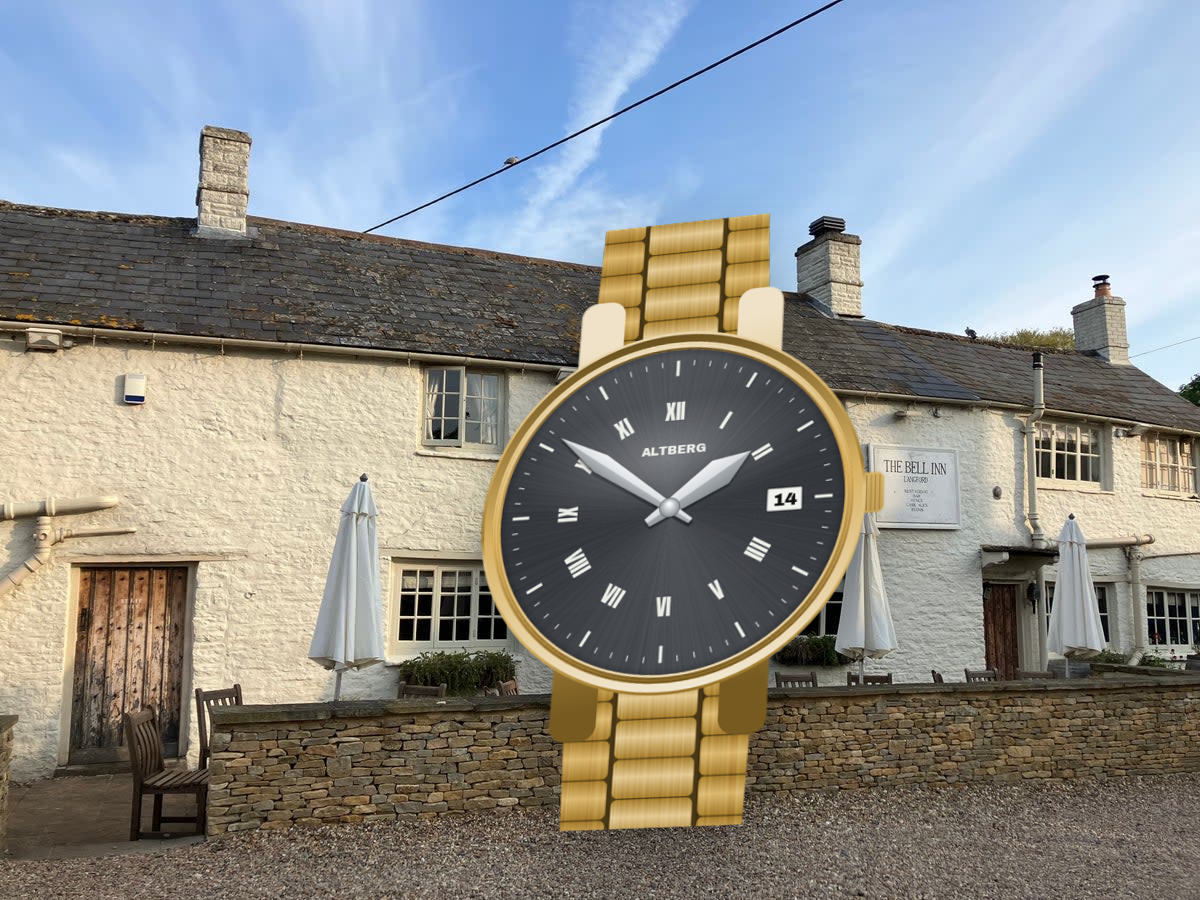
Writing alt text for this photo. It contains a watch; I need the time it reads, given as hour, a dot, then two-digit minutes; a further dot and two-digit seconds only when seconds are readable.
1.51
